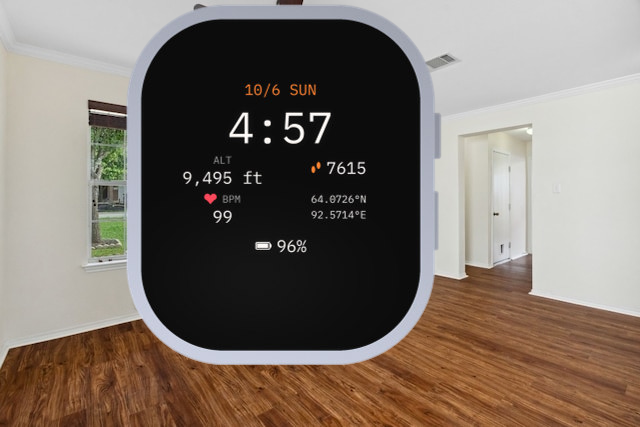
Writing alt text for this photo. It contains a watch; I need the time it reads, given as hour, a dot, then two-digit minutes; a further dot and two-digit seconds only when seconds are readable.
4.57
